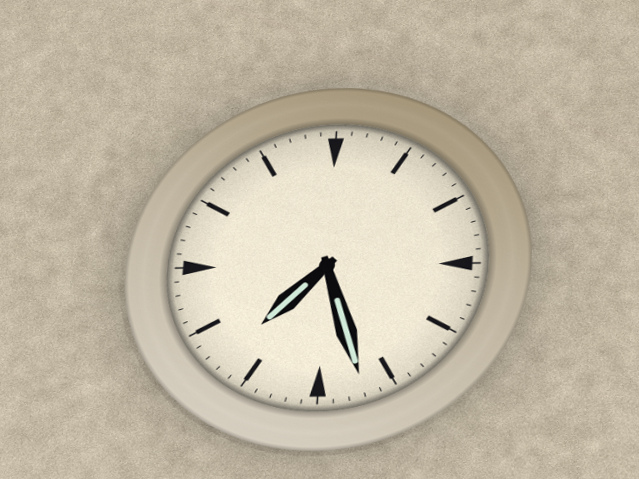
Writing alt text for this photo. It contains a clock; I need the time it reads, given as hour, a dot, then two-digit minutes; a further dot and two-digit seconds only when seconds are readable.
7.27
